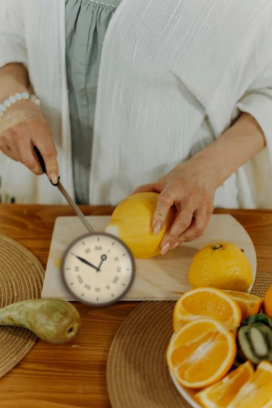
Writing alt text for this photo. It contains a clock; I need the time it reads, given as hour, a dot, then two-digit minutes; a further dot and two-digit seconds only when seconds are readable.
12.50
